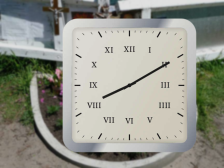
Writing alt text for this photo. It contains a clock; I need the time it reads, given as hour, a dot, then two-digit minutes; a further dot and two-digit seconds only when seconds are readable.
8.10
